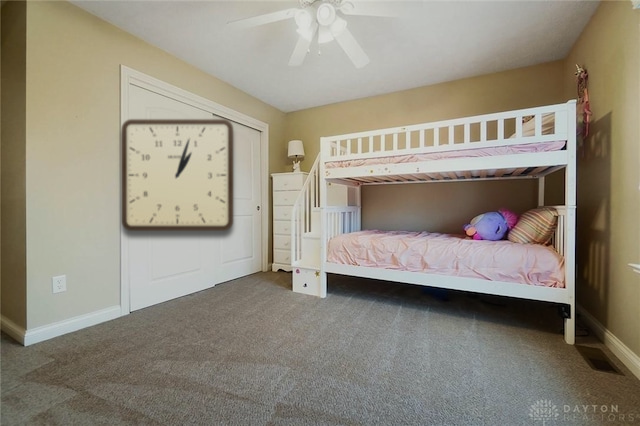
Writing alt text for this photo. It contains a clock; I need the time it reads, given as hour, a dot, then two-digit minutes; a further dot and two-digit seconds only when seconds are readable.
1.03
